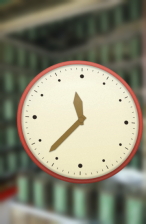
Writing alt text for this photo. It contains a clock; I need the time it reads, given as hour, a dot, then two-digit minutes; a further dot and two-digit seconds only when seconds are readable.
11.37
